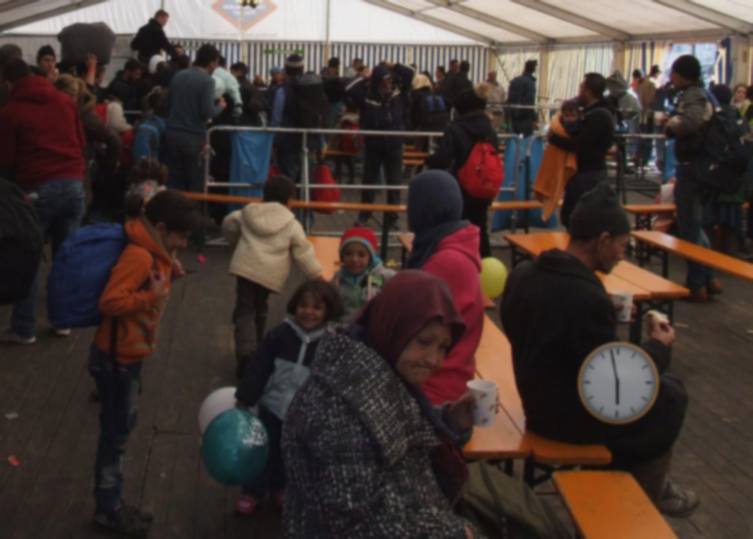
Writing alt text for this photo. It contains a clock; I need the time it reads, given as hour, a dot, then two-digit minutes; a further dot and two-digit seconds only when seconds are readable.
5.58
